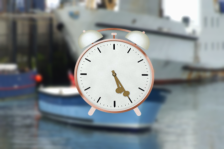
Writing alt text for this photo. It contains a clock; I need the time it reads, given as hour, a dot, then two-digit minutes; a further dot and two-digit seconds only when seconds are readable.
5.25
